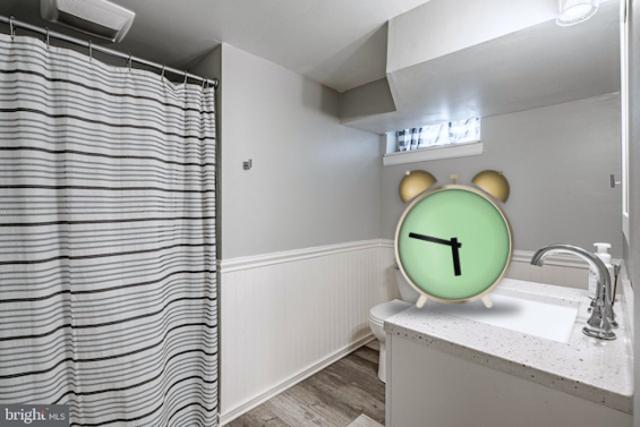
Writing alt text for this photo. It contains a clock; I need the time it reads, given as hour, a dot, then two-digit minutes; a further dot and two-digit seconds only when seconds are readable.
5.47
